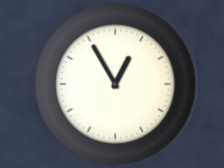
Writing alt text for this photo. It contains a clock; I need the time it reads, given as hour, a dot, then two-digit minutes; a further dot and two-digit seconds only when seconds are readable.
12.55
